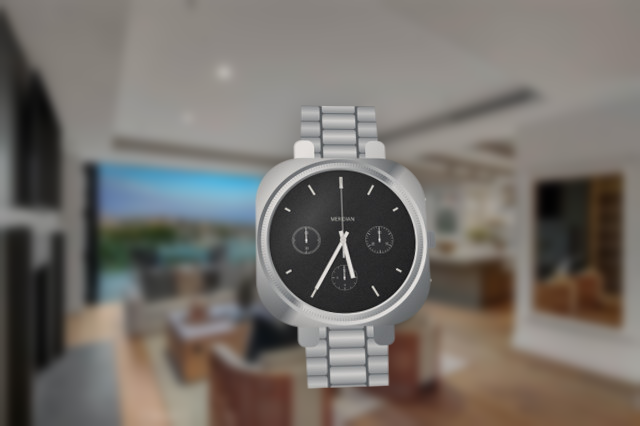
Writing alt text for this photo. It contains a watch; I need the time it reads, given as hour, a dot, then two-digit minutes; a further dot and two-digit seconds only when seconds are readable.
5.35
